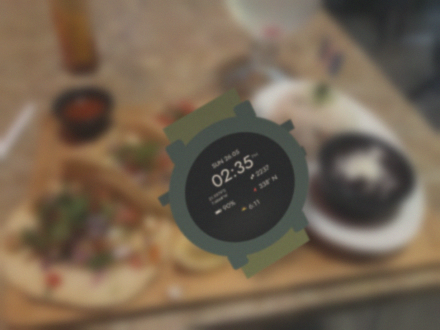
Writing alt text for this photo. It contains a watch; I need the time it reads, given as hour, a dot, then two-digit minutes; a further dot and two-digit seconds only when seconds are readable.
2.35
